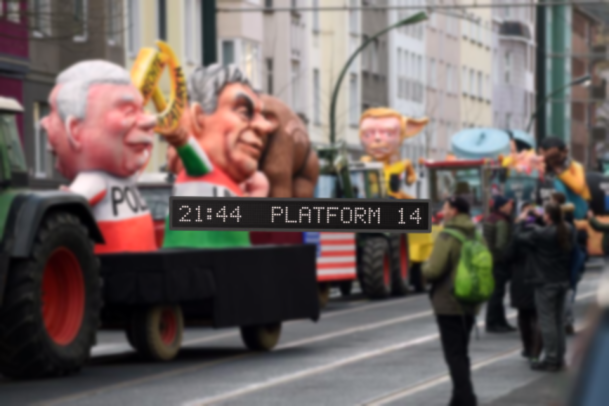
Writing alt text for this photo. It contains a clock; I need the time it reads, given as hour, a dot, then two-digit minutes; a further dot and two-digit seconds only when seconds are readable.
21.44
